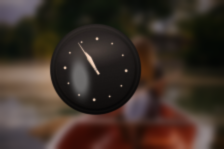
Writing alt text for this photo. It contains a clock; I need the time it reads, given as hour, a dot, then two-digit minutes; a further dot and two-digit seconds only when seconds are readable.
10.54
